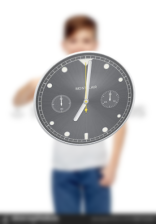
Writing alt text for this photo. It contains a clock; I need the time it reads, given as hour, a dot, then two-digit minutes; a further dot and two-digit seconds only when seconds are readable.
7.01
